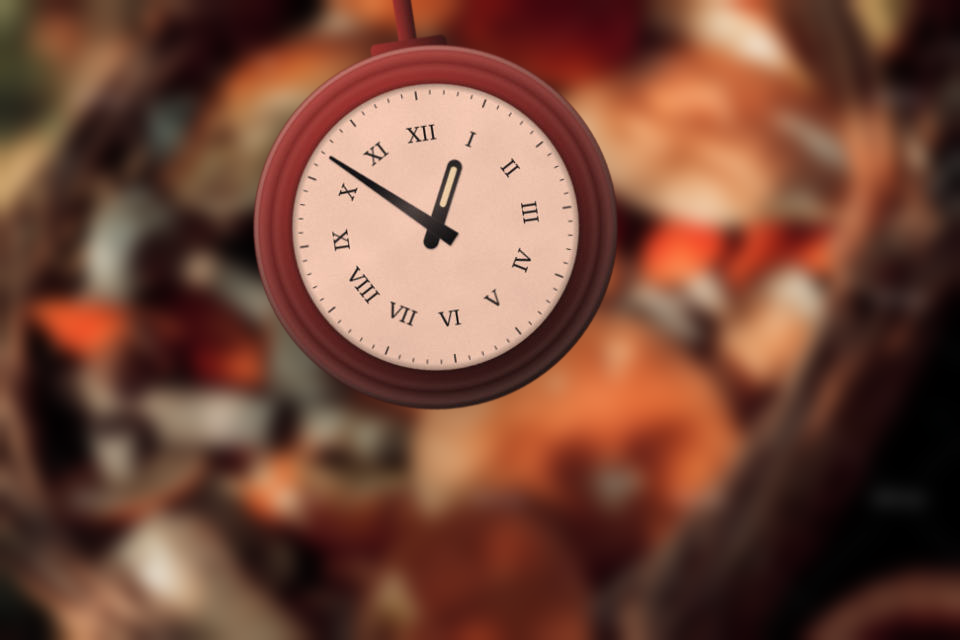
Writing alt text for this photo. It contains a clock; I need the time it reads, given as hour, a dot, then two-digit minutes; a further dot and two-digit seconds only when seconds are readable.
12.52
